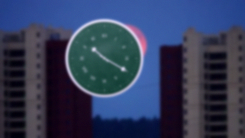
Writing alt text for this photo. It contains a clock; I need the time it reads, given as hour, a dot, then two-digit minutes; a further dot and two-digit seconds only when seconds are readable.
10.20
